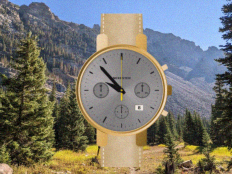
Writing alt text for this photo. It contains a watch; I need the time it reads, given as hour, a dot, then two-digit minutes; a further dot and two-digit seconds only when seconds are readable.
9.53
